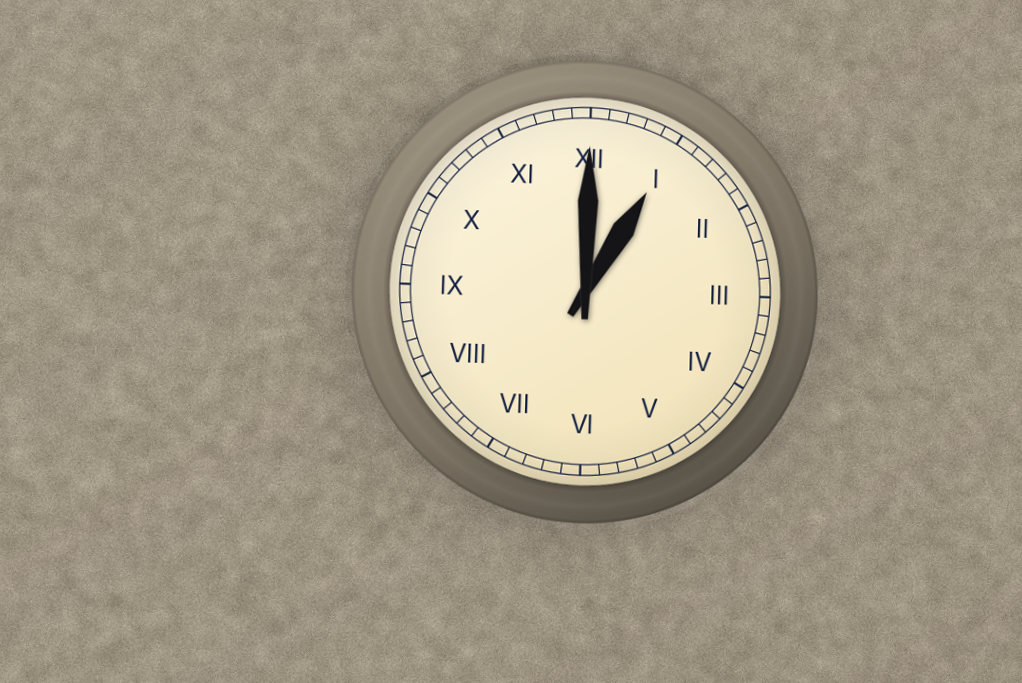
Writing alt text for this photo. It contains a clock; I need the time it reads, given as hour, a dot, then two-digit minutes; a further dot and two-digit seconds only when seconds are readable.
1.00
